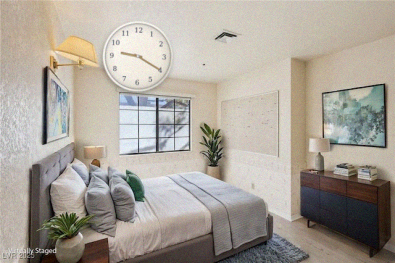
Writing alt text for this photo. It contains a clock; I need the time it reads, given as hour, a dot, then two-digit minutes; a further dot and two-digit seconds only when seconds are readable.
9.20
